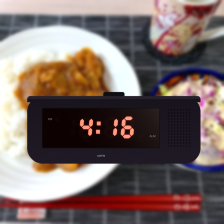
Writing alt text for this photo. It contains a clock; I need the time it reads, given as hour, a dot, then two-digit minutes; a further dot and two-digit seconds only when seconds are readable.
4.16
